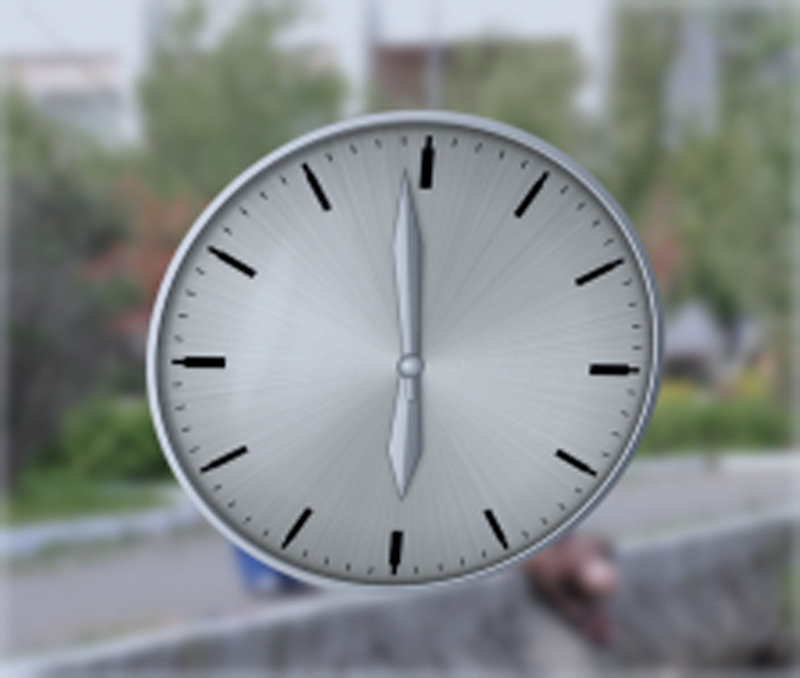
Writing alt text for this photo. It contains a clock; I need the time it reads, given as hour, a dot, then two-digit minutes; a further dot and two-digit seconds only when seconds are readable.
5.59
